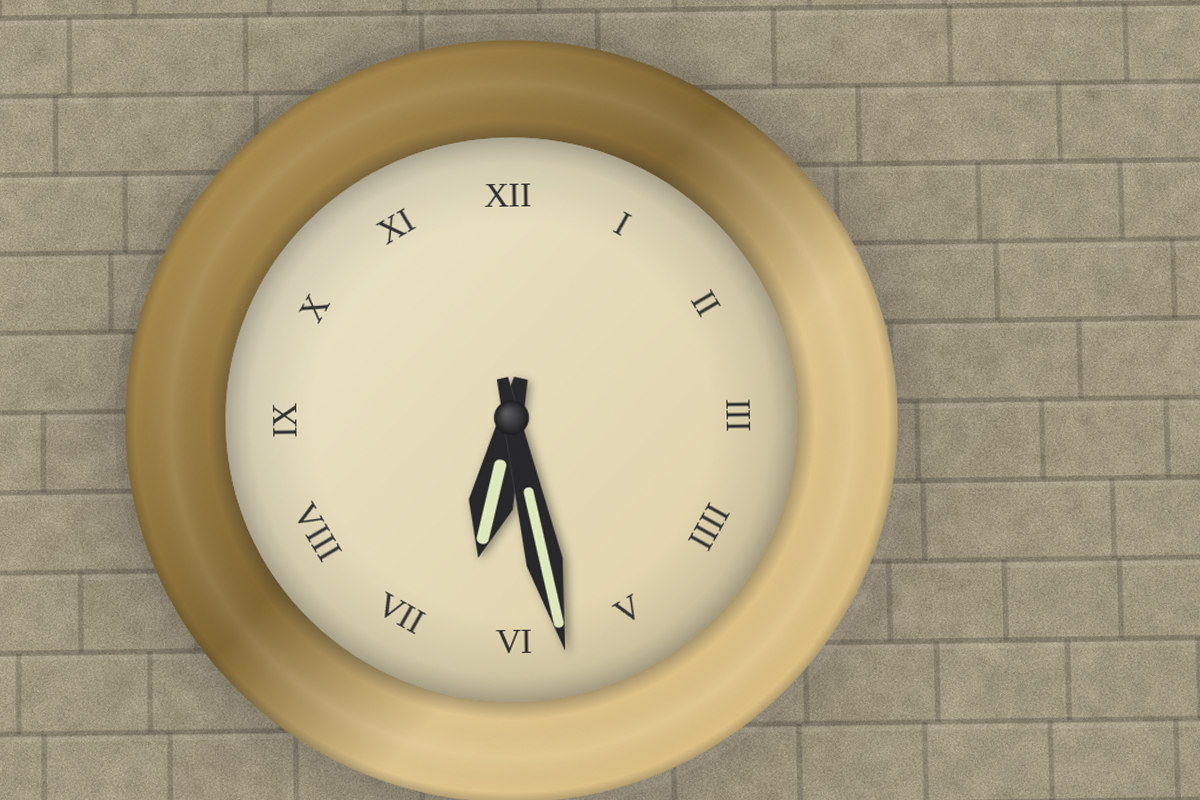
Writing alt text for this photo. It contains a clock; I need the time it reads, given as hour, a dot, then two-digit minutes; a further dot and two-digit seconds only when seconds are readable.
6.28
